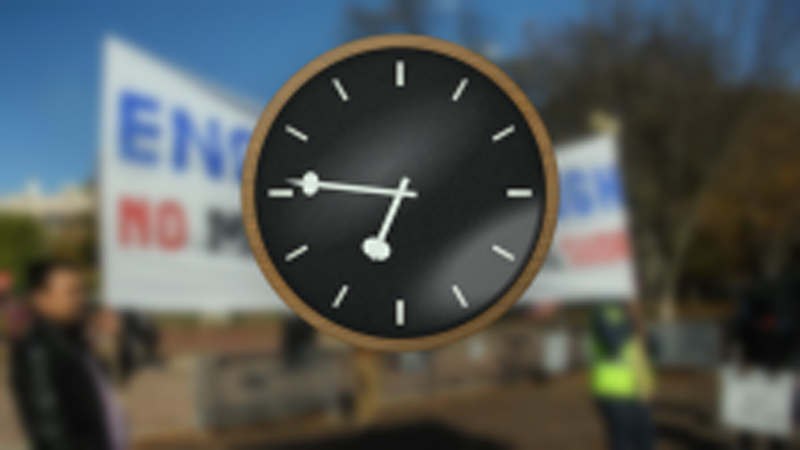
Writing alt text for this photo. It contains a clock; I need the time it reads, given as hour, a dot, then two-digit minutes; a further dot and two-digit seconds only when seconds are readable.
6.46
